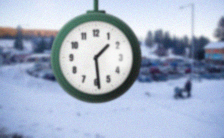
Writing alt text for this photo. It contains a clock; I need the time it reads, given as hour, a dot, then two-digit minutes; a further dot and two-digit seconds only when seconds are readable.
1.29
